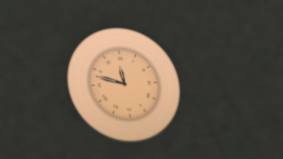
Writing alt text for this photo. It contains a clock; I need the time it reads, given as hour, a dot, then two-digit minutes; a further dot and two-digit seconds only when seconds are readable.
11.48
